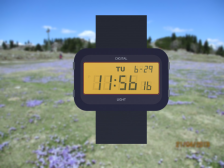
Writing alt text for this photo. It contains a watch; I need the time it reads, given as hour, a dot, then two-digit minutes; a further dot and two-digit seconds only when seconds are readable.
11.56.16
